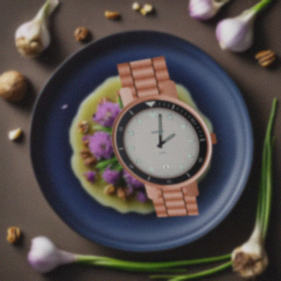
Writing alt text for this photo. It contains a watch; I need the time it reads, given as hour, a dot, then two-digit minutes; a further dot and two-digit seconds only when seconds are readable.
2.02
